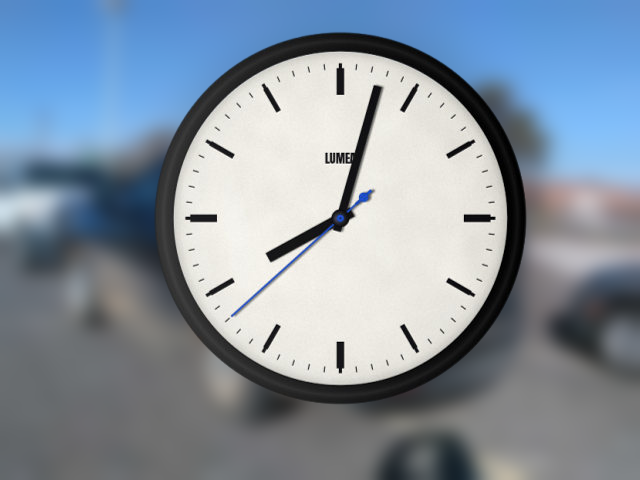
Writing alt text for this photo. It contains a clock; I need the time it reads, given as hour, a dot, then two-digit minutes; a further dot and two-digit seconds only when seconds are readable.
8.02.38
